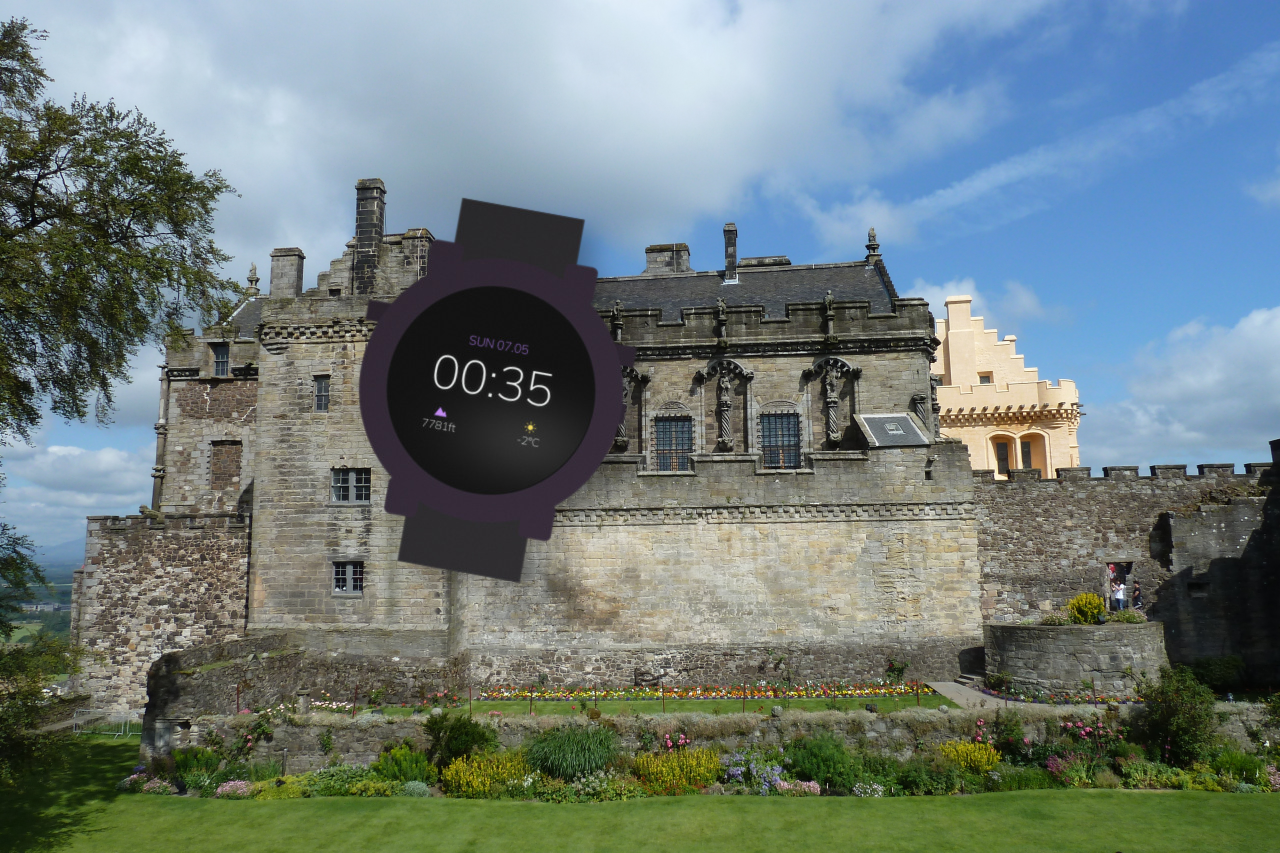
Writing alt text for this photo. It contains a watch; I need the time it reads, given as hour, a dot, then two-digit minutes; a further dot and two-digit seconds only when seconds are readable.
0.35
